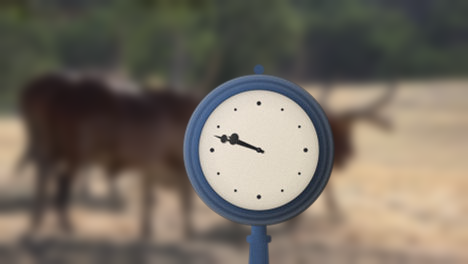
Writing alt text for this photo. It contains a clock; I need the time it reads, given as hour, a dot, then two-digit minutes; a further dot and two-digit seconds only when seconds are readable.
9.48
